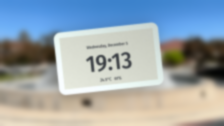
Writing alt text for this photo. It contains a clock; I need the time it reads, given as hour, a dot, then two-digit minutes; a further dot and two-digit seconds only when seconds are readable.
19.13
